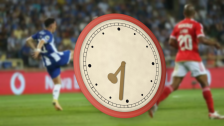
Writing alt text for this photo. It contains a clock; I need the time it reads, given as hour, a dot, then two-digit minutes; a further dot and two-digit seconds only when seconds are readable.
7.32
